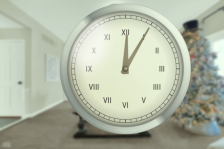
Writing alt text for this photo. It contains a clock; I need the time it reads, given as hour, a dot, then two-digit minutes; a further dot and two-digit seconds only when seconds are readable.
12.05
